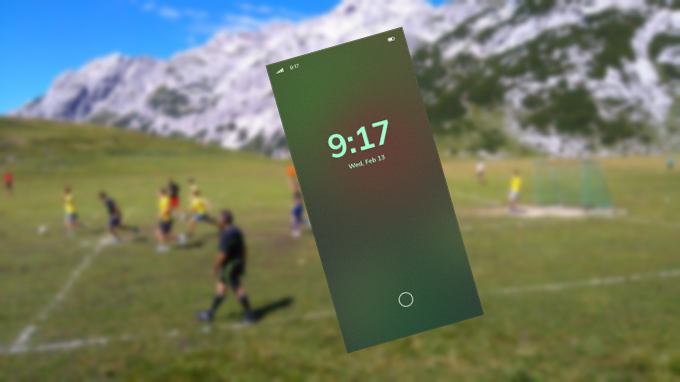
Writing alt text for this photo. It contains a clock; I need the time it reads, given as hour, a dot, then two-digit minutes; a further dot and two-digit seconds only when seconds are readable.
9.17
